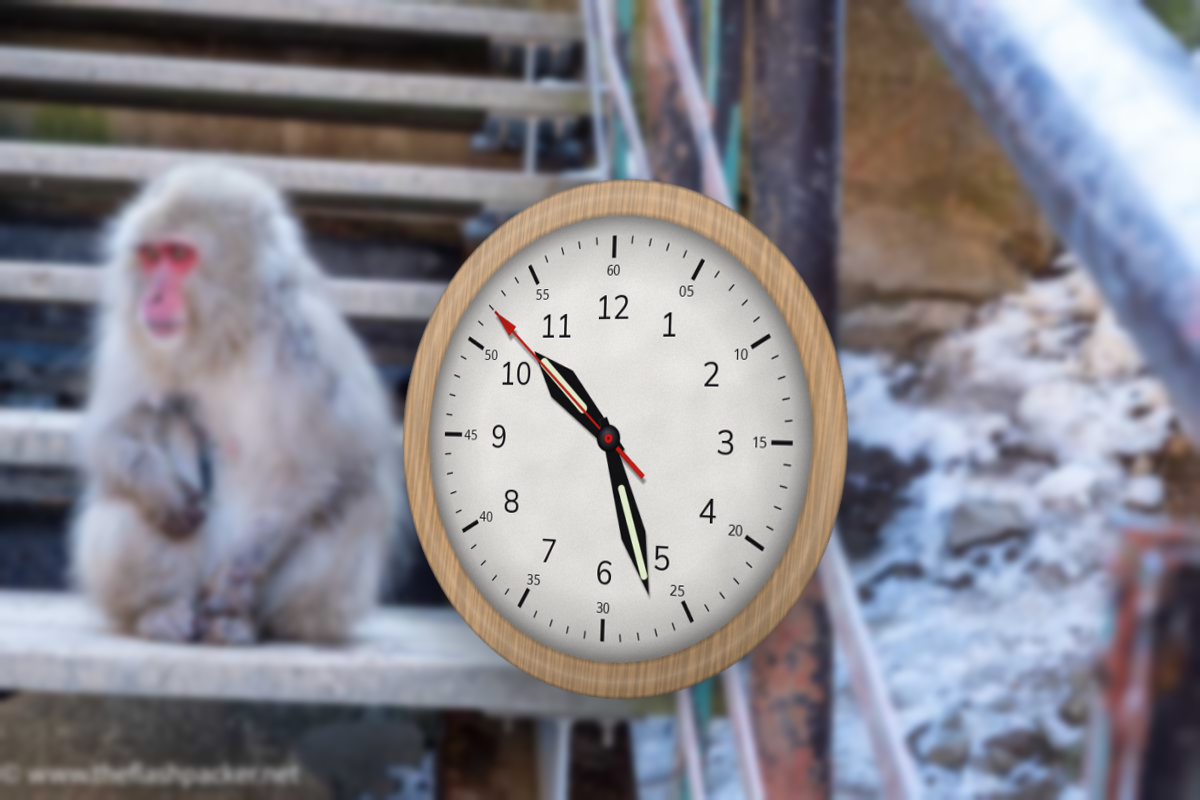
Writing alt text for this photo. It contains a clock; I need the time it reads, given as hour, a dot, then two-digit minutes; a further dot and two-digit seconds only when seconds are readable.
10.26.52
